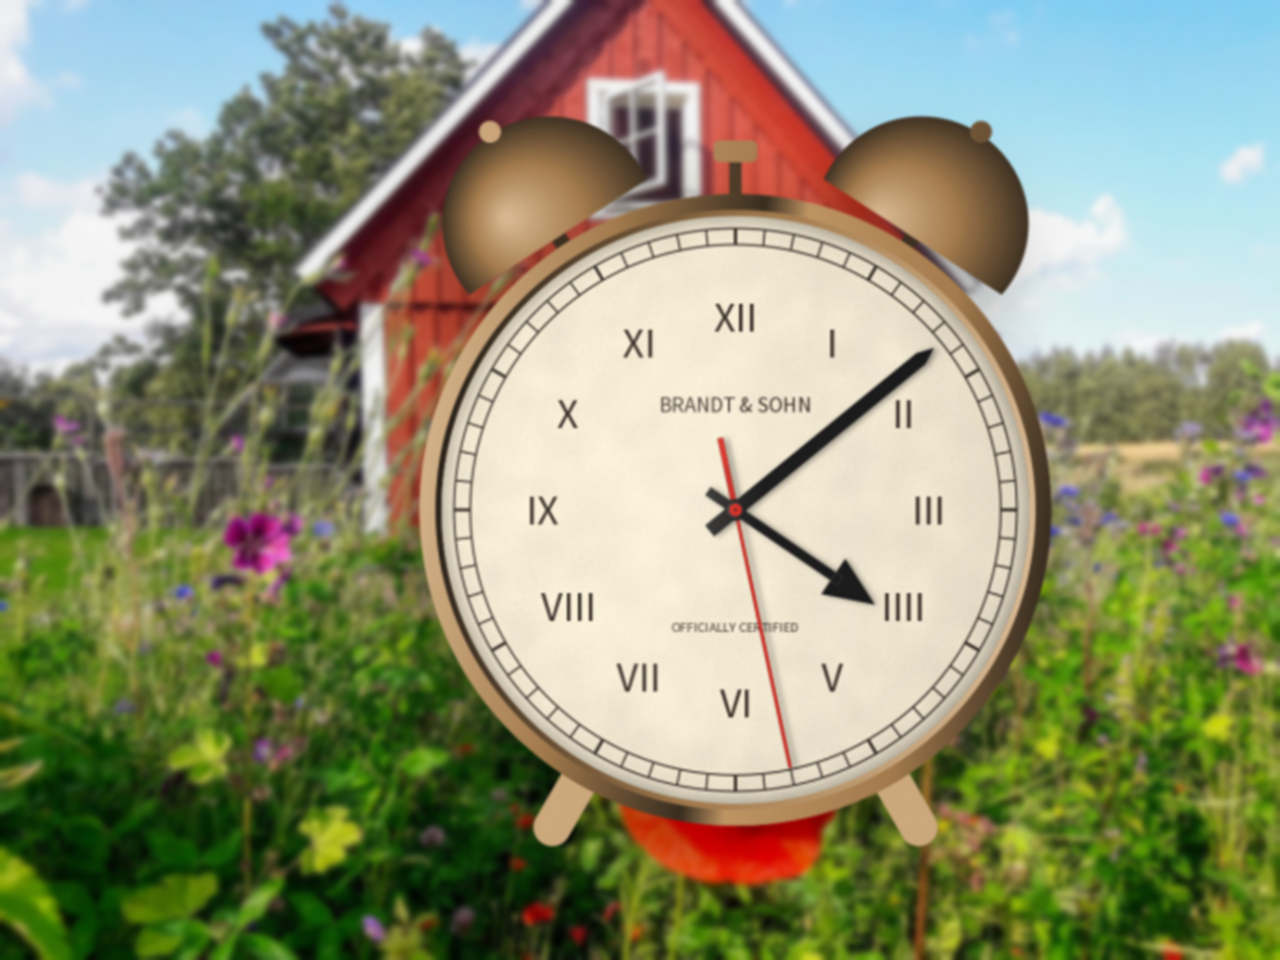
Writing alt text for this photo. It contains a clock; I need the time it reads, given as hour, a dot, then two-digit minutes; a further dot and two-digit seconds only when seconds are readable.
4.08.28
